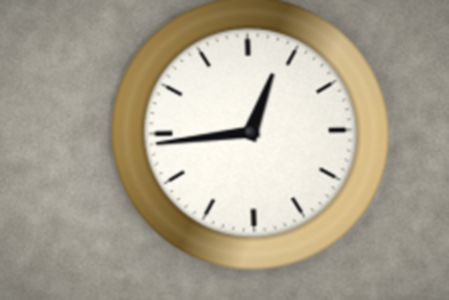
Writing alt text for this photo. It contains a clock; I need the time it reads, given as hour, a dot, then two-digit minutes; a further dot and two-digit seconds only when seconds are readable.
12.44
